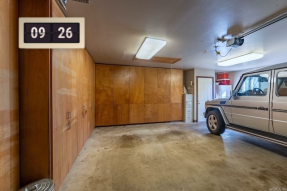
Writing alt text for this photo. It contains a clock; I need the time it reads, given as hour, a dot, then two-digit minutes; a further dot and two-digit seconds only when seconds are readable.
9.26
